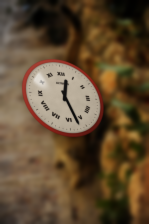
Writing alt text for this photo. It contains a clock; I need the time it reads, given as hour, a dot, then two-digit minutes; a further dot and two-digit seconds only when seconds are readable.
12.27
